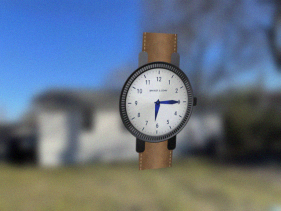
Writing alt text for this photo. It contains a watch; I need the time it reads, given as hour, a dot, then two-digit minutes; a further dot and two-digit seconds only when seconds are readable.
6.15
